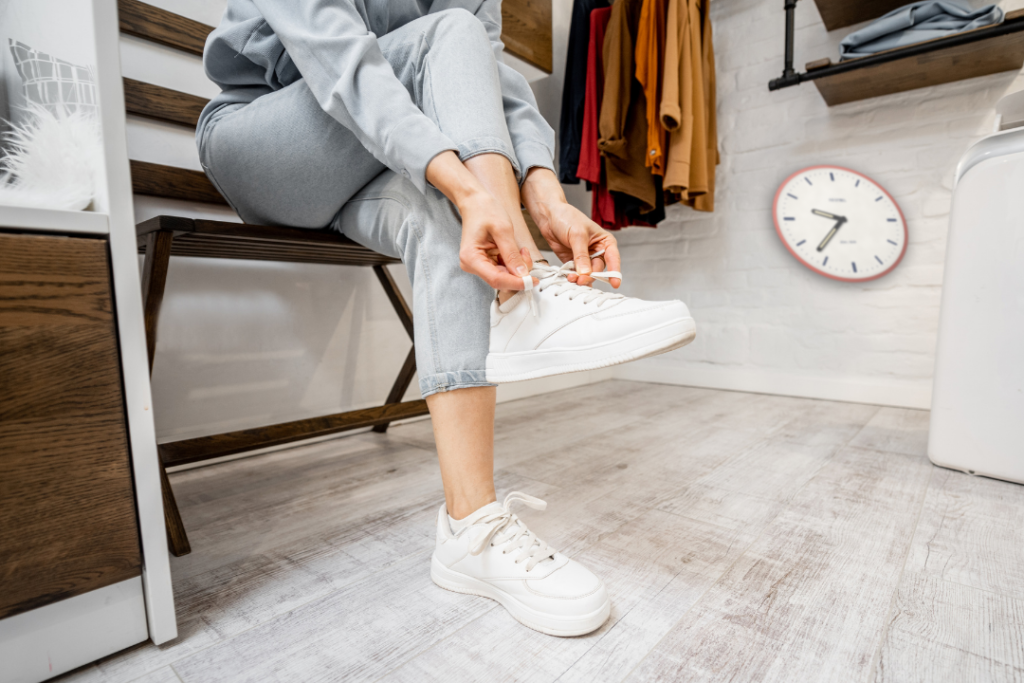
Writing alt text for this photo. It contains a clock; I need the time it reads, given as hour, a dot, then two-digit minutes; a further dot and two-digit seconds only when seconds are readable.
9.37
